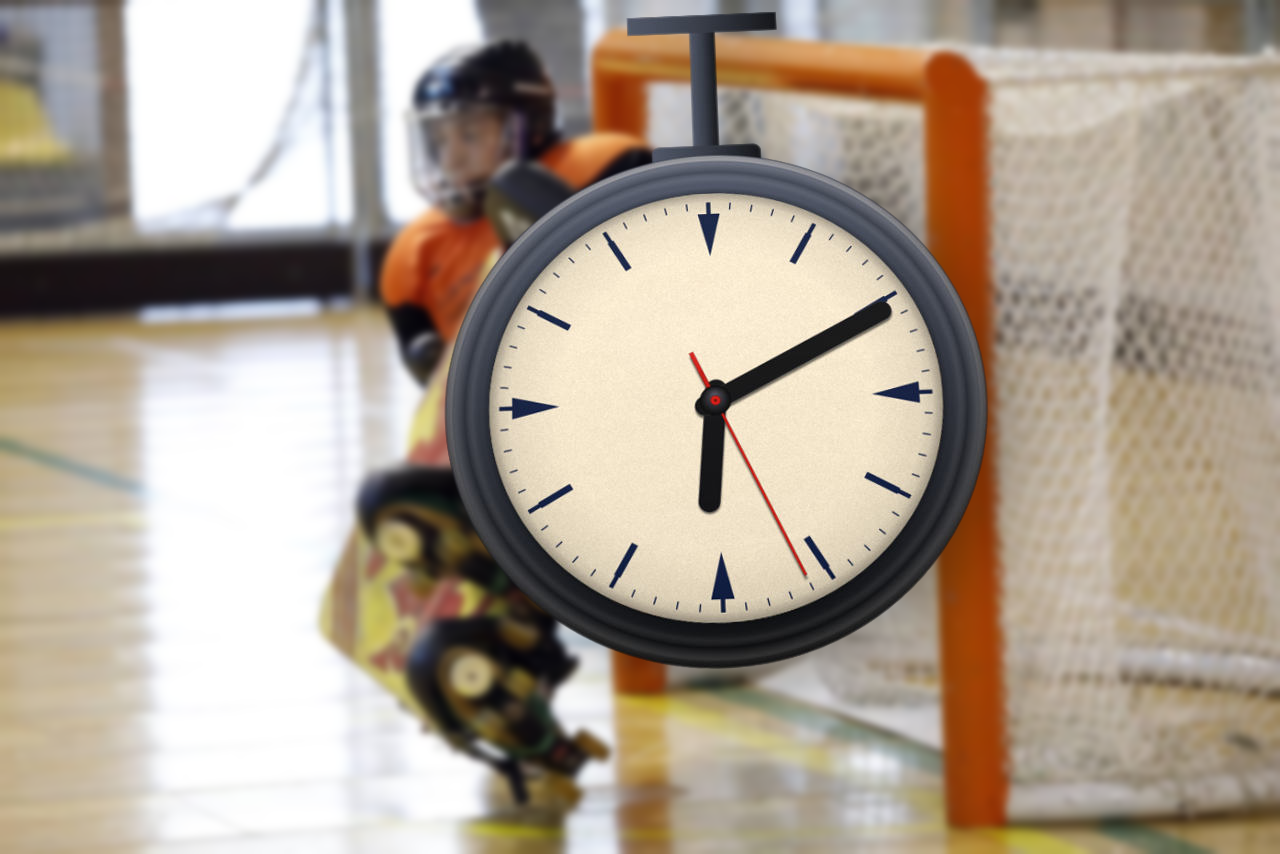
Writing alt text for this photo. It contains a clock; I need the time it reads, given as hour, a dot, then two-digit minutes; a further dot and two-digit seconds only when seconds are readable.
6.10.26
